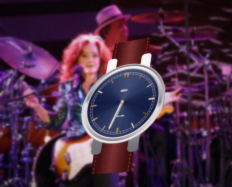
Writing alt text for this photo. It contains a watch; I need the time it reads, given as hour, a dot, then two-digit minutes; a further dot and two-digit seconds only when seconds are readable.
6.33
